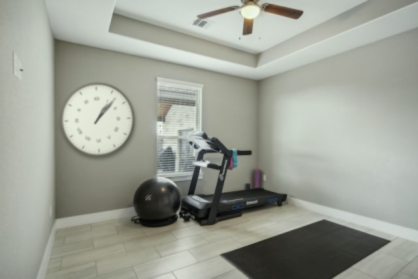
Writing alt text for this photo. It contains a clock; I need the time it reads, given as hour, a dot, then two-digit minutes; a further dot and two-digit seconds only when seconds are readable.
1.07
